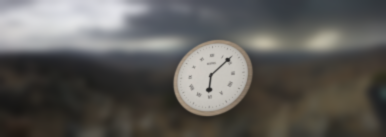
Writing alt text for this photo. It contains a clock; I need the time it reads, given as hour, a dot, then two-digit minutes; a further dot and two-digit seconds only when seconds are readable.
6.08
